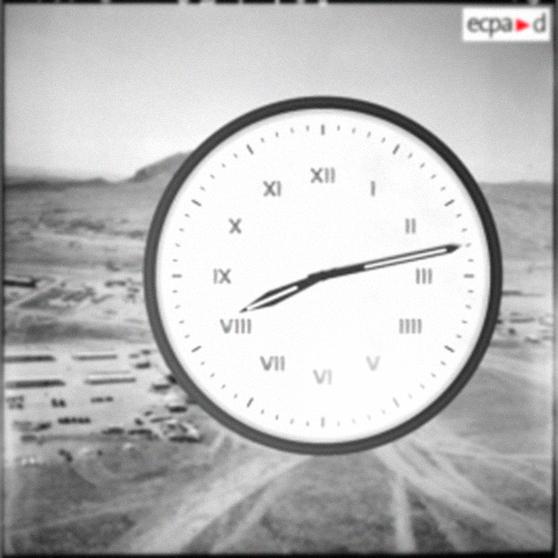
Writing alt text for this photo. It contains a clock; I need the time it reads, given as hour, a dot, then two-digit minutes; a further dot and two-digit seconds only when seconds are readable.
8.13
